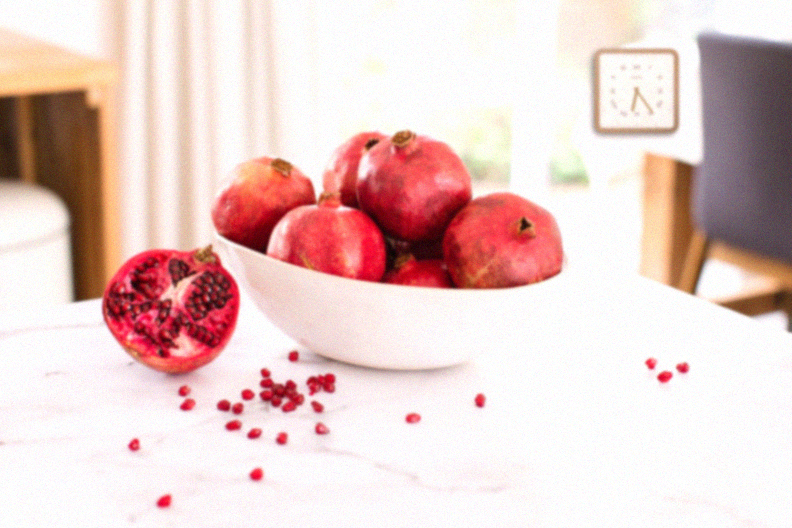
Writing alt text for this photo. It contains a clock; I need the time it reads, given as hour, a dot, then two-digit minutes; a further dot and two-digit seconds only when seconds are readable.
6.24
